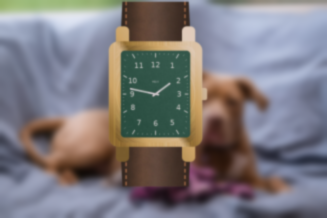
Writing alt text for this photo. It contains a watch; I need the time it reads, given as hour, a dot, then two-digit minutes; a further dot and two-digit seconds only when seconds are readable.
1.47
